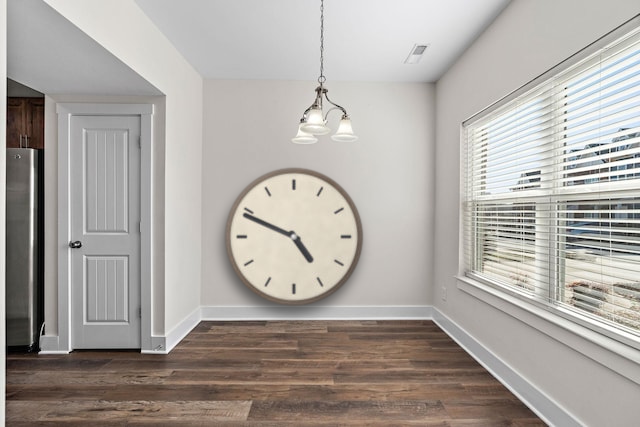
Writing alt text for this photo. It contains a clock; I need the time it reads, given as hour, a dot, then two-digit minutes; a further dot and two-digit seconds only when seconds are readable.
4.49
